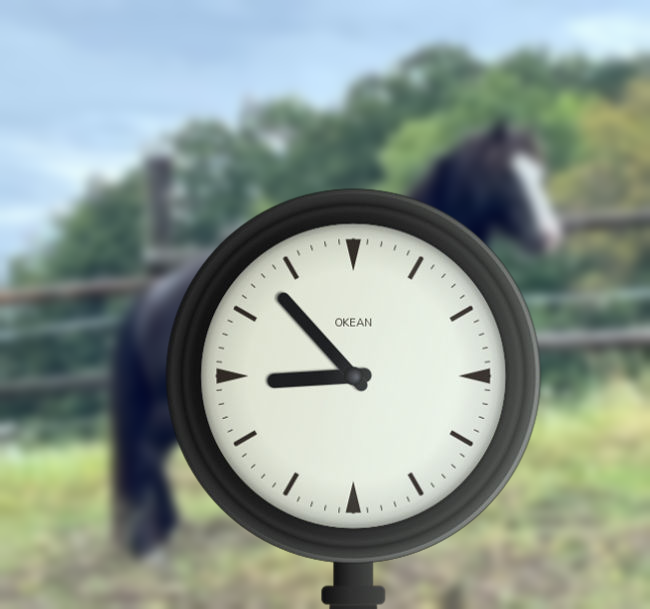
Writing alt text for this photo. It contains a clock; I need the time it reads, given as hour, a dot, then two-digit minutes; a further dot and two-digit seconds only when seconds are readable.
8.53
